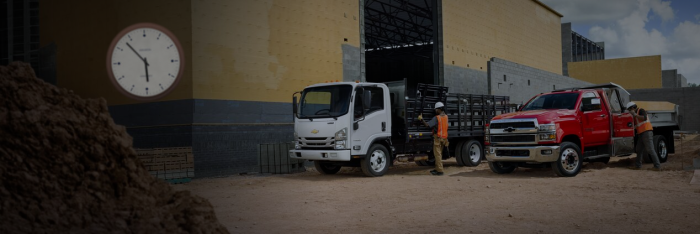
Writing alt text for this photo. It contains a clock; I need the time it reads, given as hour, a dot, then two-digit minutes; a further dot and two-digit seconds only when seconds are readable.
5.53
